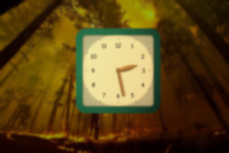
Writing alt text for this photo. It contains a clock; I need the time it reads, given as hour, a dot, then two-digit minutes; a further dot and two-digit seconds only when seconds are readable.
2.28
